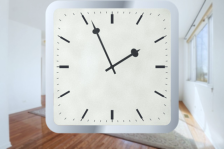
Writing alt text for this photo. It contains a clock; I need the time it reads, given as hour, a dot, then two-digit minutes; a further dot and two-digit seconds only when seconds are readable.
1.56
